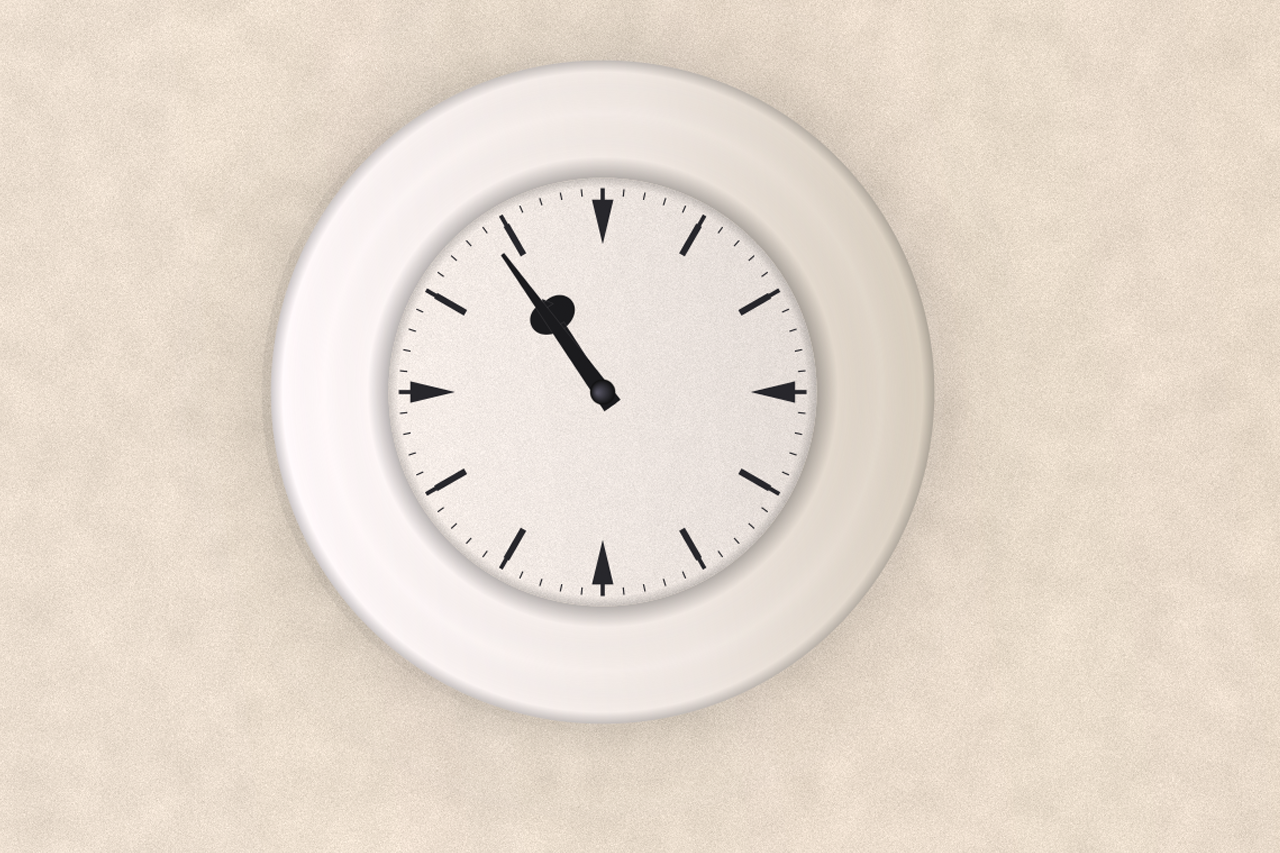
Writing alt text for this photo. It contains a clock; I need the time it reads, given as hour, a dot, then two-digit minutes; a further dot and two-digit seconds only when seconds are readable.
10.54
